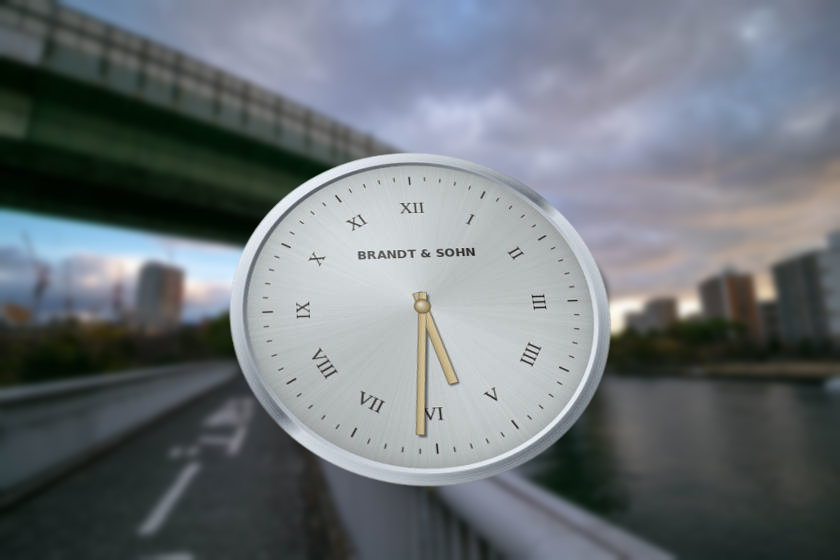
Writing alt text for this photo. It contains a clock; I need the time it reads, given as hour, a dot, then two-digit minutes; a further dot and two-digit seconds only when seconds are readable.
5.31
